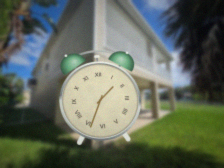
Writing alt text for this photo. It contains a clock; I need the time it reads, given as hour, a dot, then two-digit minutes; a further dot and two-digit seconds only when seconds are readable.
1.34
